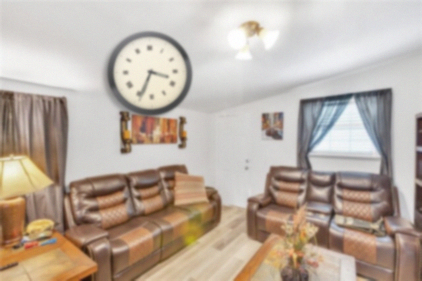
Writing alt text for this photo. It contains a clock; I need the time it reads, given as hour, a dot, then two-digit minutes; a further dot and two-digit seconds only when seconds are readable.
3.34
